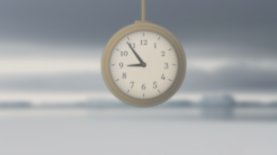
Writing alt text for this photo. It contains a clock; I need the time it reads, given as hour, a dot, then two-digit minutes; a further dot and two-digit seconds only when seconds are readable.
8.54
